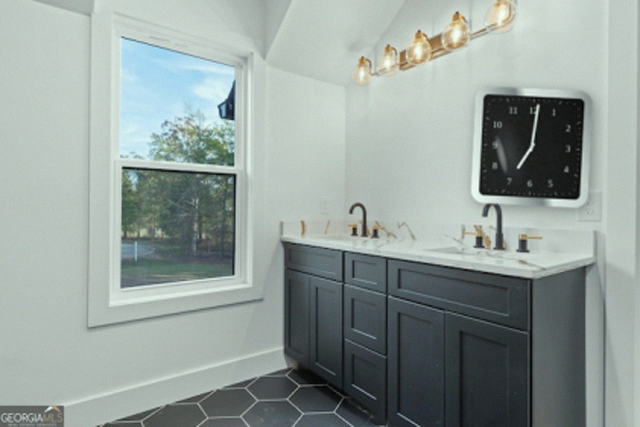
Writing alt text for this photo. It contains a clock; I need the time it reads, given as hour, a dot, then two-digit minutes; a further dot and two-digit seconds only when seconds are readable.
7.01
